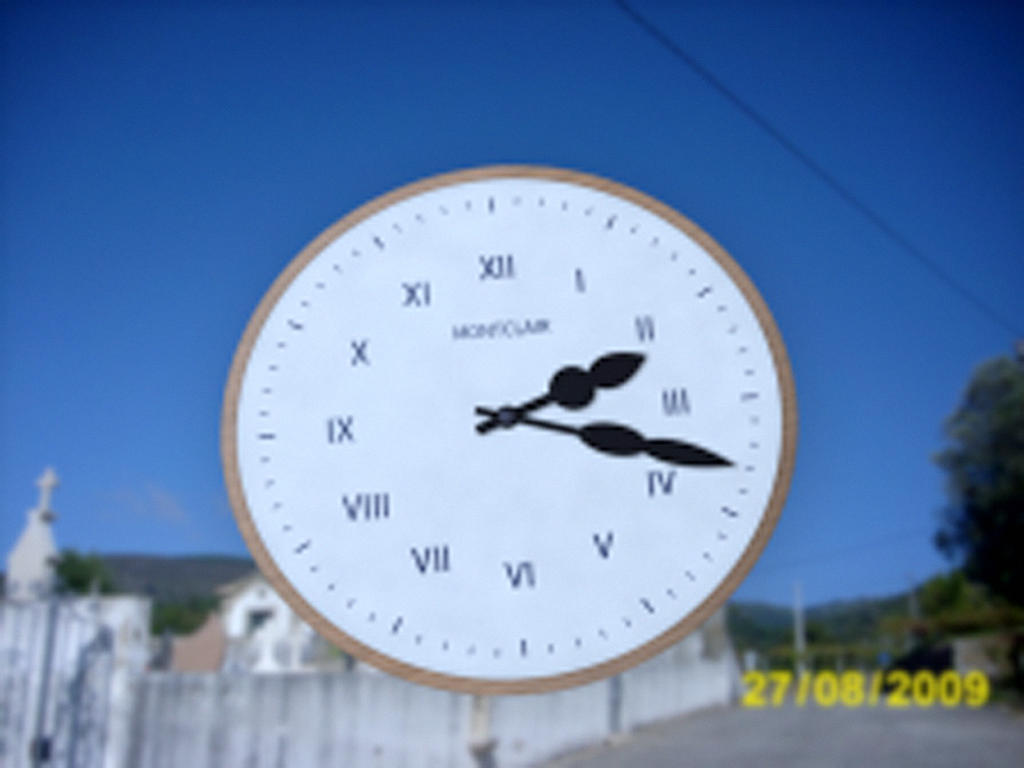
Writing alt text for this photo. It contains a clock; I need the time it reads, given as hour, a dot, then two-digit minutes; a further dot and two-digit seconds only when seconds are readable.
2.18
